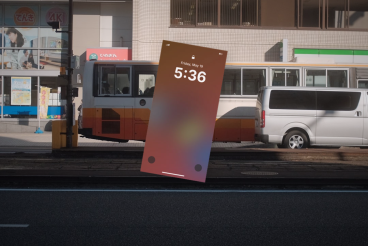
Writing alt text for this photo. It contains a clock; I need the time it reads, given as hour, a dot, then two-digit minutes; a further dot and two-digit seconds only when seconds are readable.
5.36
